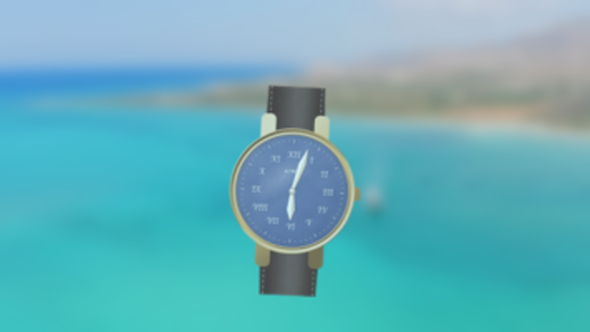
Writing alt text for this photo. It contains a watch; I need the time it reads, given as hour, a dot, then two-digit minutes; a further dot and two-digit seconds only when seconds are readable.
6.03
